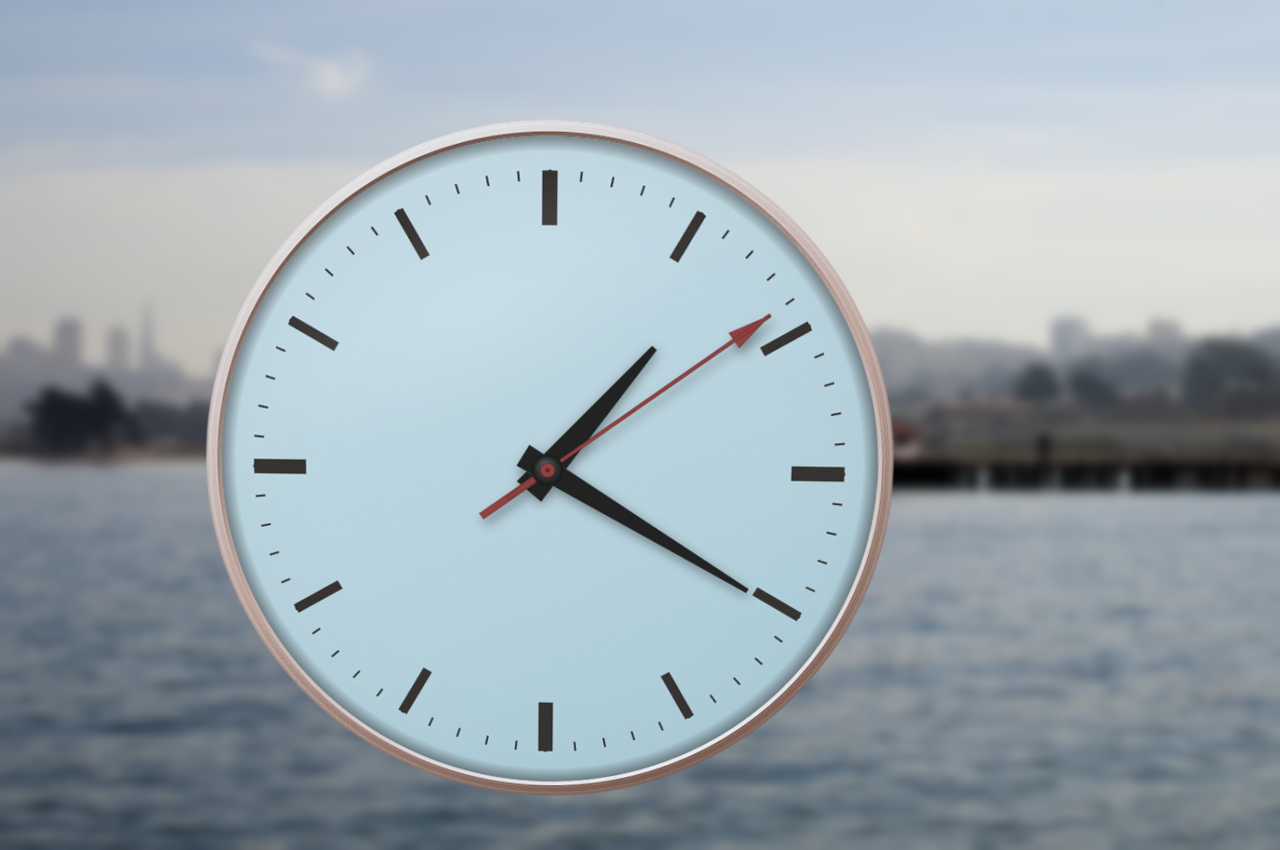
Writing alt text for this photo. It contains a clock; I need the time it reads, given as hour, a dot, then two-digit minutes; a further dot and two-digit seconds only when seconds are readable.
1.20.09
